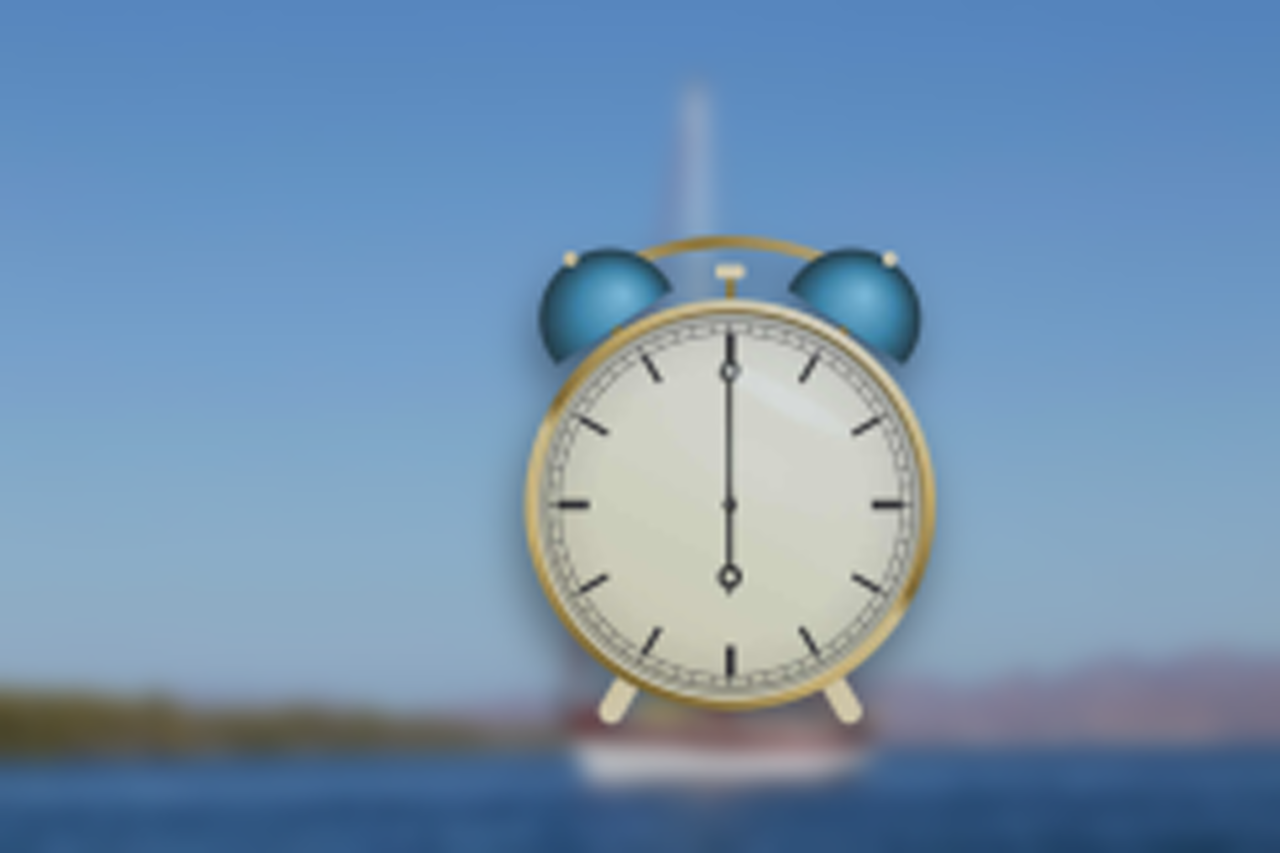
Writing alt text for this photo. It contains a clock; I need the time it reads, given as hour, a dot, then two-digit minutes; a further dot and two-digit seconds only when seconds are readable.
6.00
